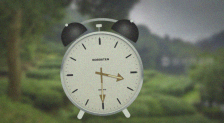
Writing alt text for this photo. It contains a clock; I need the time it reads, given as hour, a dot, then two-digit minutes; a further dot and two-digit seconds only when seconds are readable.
3.30
